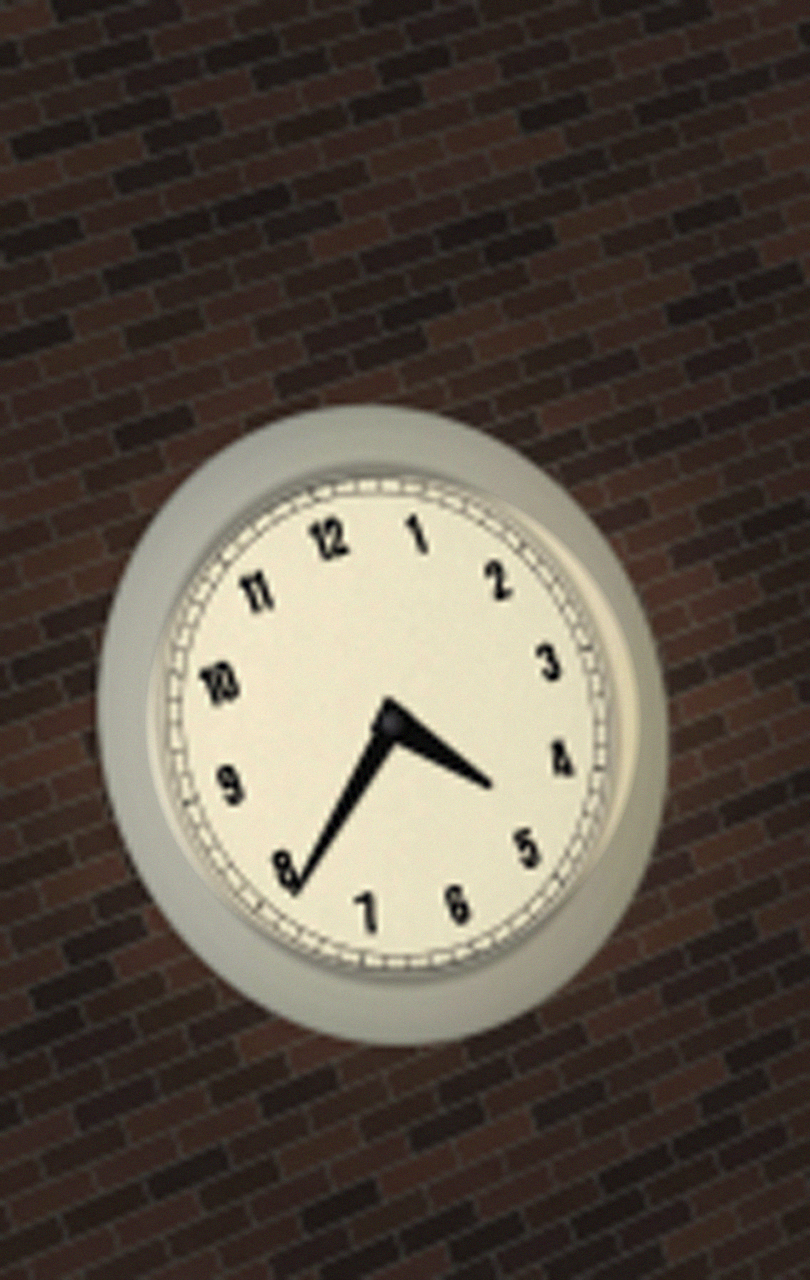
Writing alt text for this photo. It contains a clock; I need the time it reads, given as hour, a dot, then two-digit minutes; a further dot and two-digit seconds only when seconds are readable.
4.39
